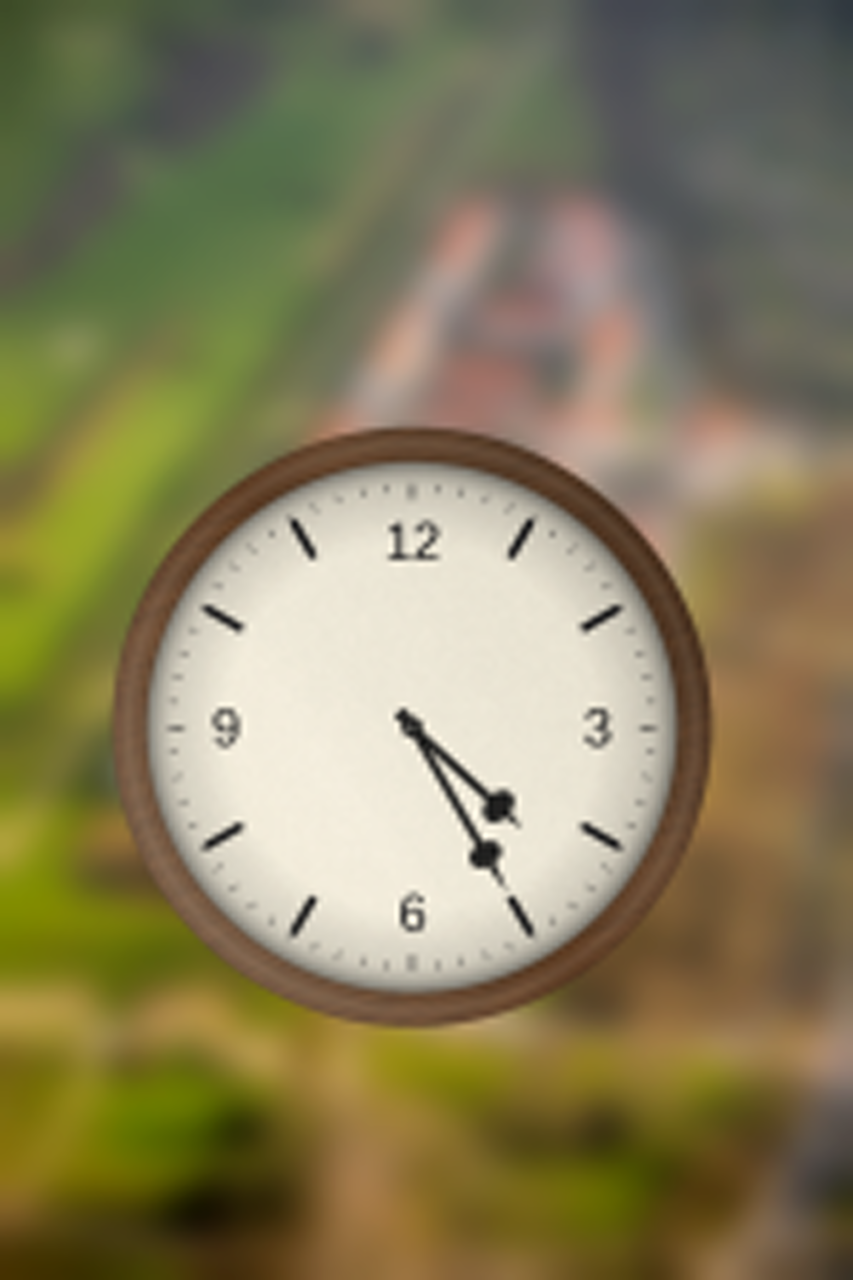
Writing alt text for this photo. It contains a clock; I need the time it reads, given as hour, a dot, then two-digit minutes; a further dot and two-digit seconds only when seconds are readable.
4.25
